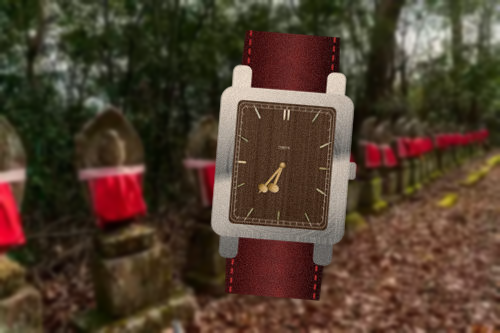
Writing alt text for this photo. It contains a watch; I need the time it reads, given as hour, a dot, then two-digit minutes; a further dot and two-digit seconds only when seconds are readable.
6.36
